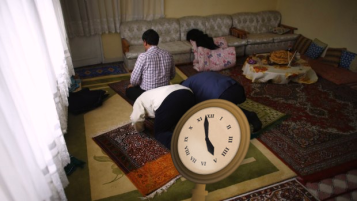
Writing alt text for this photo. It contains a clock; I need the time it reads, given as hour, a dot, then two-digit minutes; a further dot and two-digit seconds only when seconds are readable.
4.58
